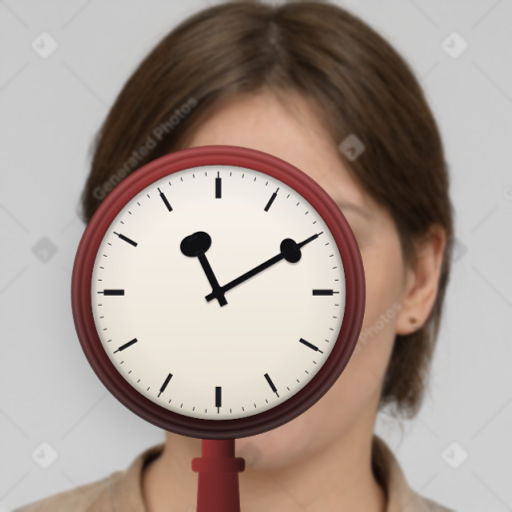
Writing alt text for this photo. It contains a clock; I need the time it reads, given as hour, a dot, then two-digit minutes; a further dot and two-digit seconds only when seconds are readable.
11.10
